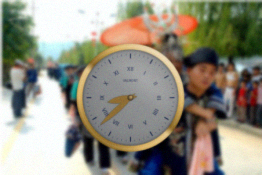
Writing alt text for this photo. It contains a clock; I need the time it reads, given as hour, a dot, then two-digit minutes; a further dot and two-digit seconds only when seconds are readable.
8.38
